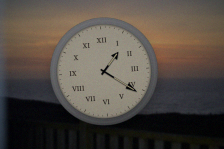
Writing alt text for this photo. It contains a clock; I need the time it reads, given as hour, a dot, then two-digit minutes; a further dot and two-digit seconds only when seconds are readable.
1.21
